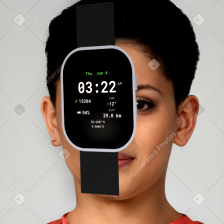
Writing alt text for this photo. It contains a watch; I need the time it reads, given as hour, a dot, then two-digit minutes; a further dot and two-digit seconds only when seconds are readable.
3.22
